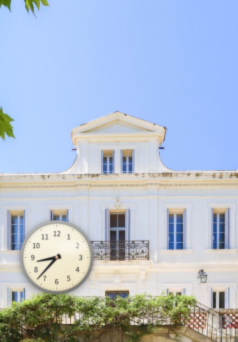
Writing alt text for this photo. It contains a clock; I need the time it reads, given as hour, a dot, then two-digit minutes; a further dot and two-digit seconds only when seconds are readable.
8.37
